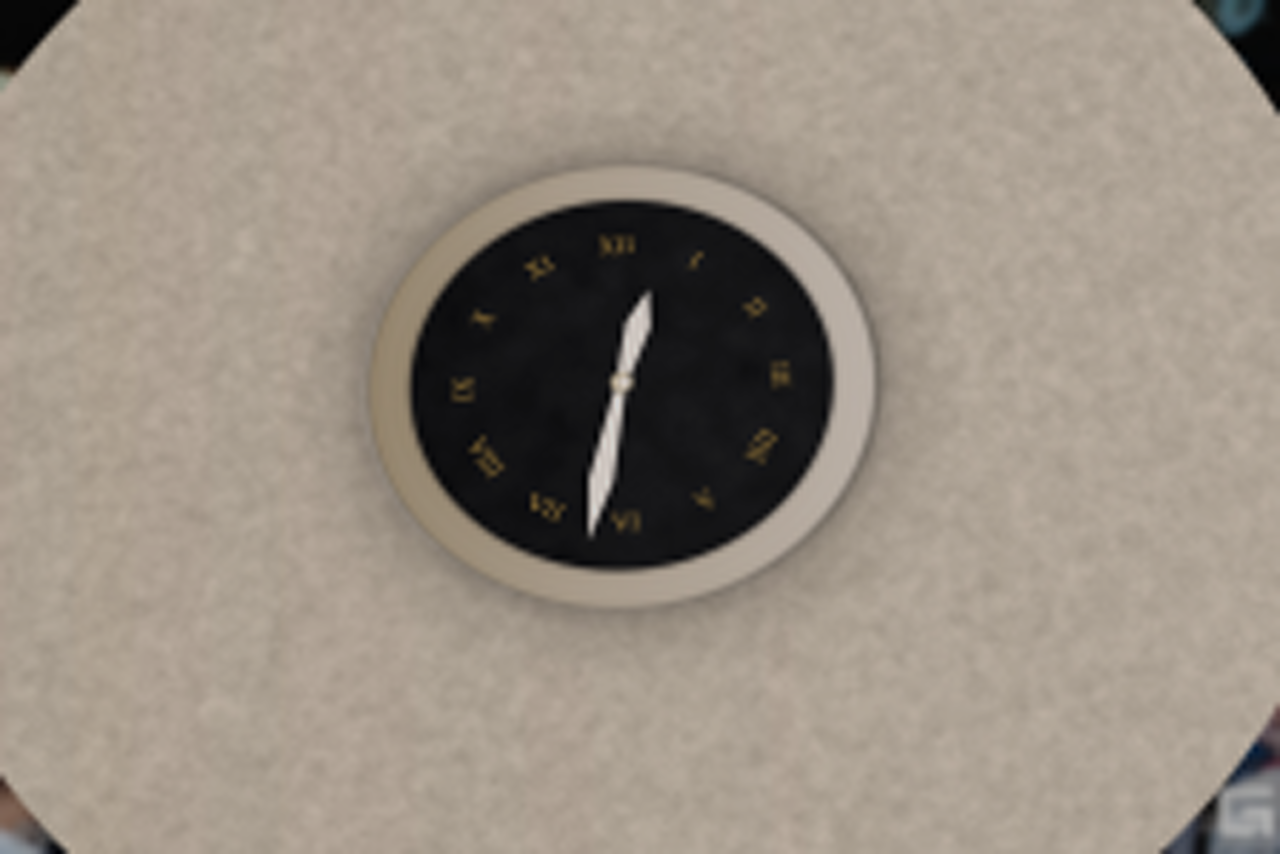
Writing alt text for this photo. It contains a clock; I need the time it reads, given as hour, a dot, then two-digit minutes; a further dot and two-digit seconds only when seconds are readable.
12.32
